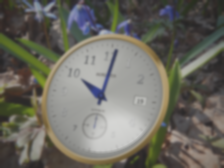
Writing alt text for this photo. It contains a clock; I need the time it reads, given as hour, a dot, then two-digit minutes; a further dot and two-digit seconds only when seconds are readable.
10.01
